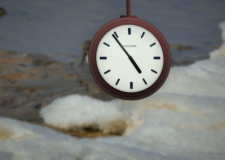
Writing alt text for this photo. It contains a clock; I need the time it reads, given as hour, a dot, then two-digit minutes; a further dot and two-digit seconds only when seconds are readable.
4.54
